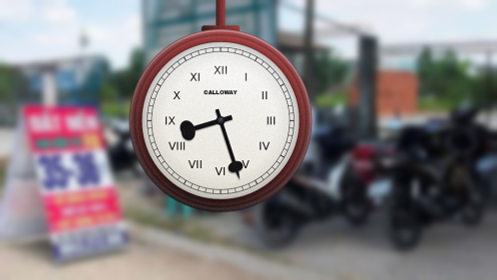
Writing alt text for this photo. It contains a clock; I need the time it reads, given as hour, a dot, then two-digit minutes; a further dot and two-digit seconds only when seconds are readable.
8.27
